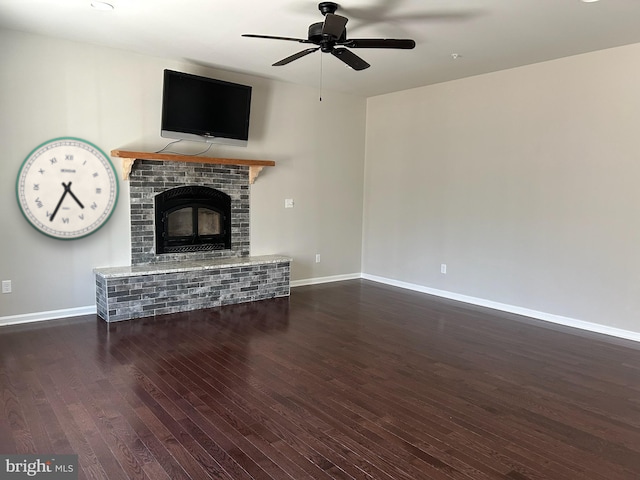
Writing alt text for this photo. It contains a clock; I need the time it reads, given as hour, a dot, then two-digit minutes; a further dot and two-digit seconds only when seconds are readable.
4.34
